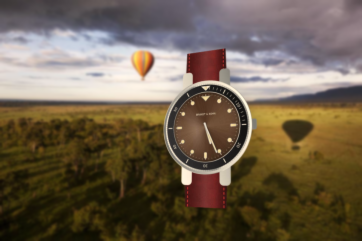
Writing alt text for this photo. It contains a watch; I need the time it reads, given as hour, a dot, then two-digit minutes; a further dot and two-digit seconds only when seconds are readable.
5.26
